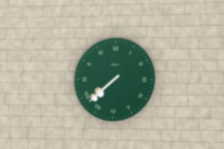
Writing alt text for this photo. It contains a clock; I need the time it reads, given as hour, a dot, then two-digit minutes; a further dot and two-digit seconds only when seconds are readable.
7.38
